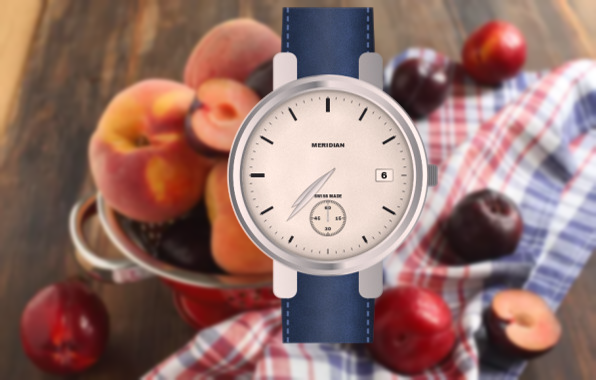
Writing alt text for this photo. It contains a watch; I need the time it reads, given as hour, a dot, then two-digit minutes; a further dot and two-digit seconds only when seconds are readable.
7.37
